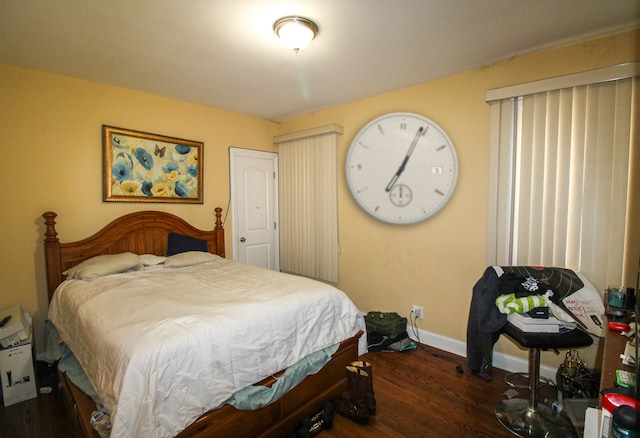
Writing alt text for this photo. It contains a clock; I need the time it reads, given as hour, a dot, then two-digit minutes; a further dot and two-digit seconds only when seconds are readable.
7.04
